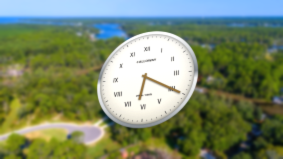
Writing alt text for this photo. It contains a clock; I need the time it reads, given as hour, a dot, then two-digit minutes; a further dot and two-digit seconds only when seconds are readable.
6.20
